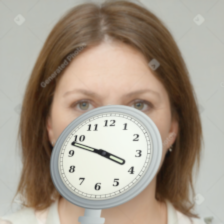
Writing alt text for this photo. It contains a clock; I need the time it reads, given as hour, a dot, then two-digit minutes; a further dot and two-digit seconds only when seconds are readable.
3.48
